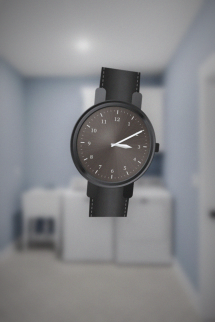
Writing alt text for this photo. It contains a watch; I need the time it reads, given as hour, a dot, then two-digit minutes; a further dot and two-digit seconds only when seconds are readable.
3.10
